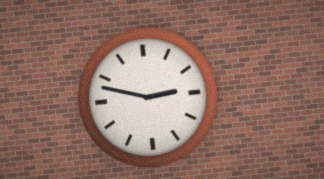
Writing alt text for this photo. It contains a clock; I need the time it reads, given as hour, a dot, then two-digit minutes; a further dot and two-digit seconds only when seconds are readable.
2.48
